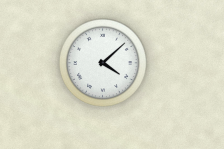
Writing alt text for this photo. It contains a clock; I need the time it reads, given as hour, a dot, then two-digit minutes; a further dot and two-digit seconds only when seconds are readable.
4.08
